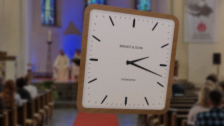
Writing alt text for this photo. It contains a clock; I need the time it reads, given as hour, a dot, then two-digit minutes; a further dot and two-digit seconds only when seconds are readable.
2.18
